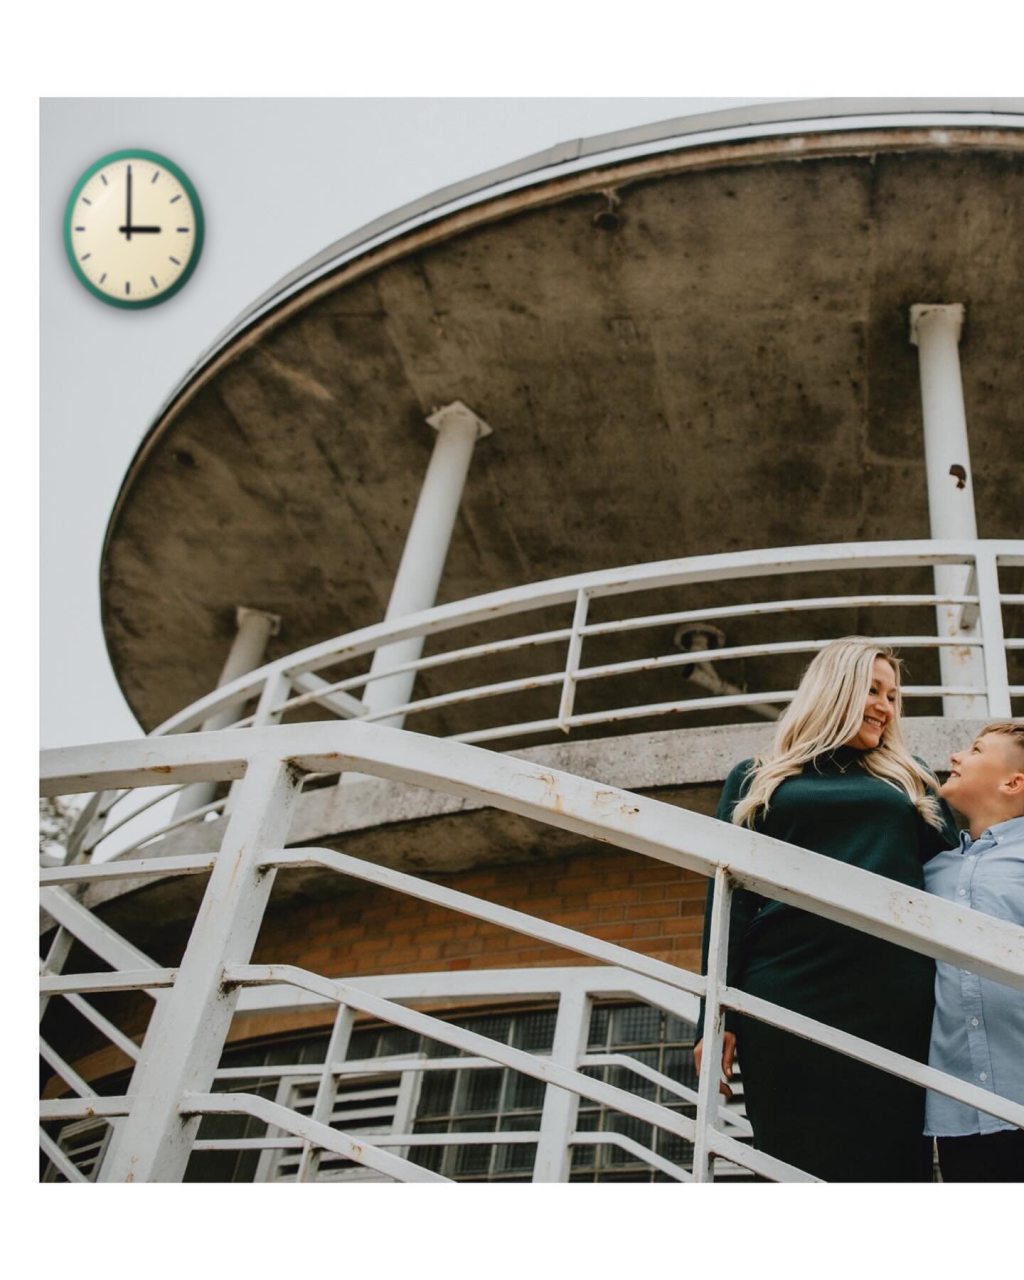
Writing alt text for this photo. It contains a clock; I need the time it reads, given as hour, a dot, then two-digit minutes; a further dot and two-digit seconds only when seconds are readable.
3.00
